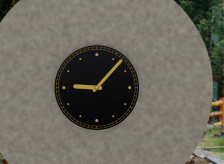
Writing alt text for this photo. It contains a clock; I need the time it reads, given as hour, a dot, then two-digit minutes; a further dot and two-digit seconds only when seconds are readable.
9.07
